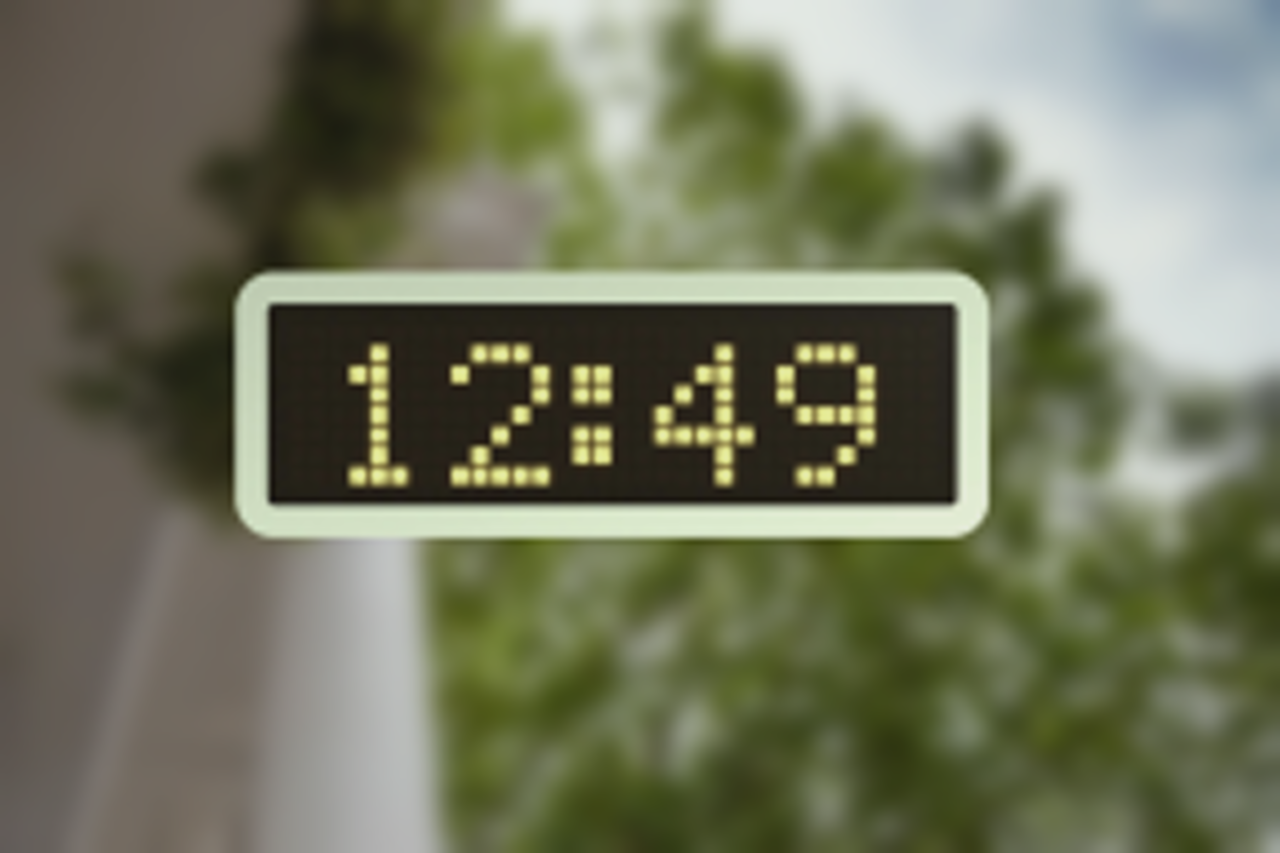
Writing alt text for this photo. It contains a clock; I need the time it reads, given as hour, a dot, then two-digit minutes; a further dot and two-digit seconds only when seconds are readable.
12.49
